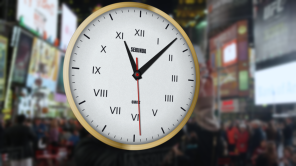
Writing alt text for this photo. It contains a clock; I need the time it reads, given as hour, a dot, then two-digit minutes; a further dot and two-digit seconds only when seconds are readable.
11.07.29
